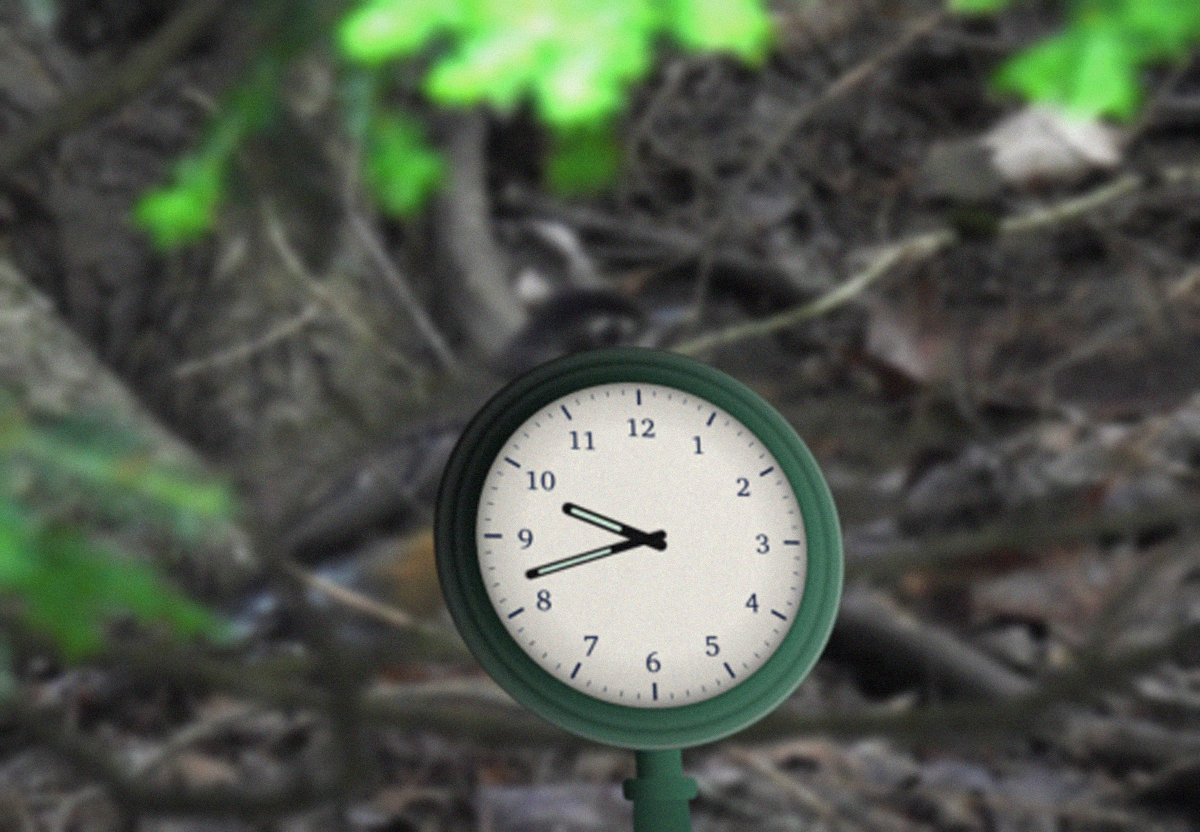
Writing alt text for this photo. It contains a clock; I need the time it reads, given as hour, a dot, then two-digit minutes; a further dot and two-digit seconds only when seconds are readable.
9.42
